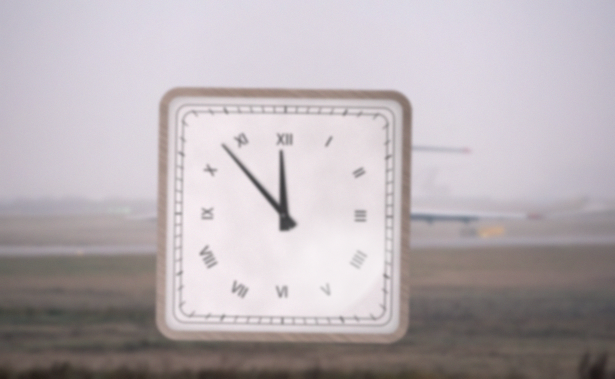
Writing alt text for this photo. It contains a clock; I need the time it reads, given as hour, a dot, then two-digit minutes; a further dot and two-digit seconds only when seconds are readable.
11.53
